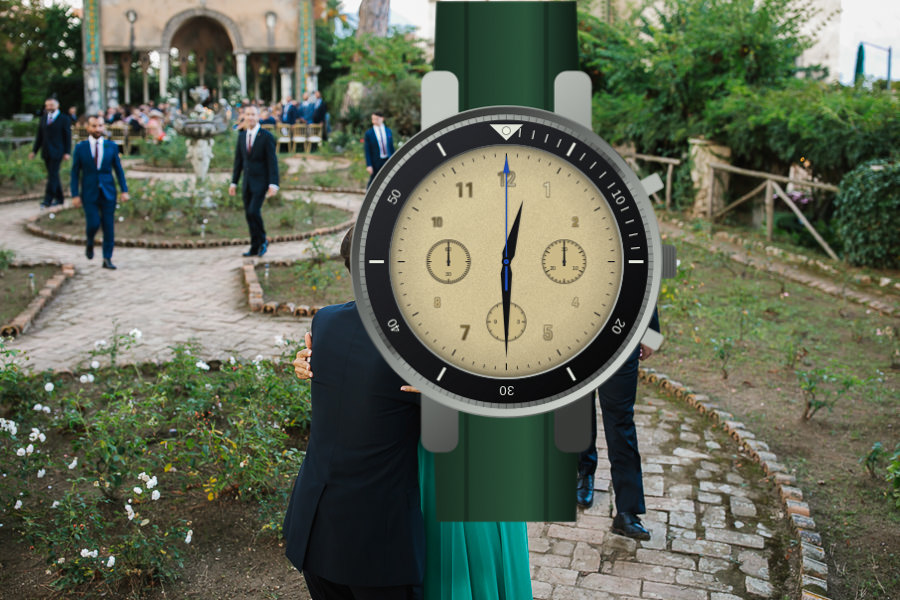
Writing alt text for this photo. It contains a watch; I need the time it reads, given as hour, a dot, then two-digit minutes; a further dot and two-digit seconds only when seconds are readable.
12.30
